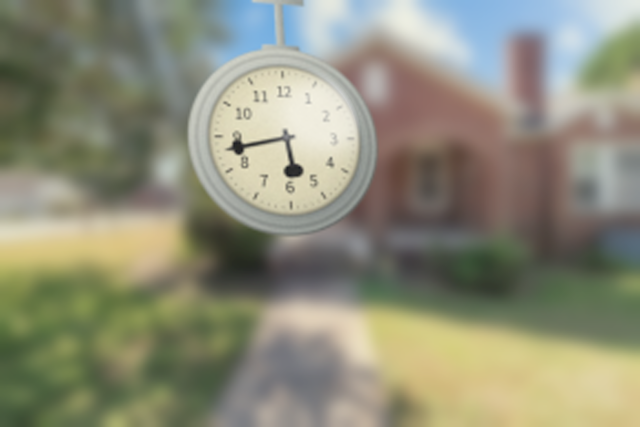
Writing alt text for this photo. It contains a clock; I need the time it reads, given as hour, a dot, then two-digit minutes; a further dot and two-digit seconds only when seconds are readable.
5.43
